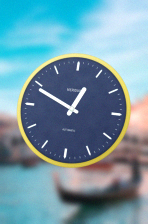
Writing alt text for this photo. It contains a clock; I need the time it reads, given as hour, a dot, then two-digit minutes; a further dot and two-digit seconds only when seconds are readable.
12.49
